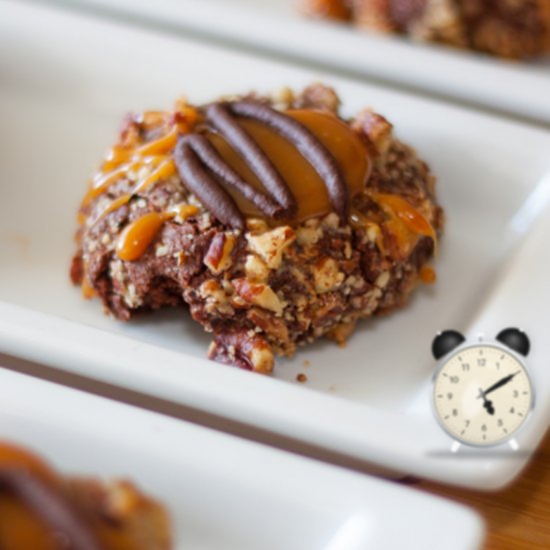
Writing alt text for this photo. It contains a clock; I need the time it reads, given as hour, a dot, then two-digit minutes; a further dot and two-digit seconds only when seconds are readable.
5.10
